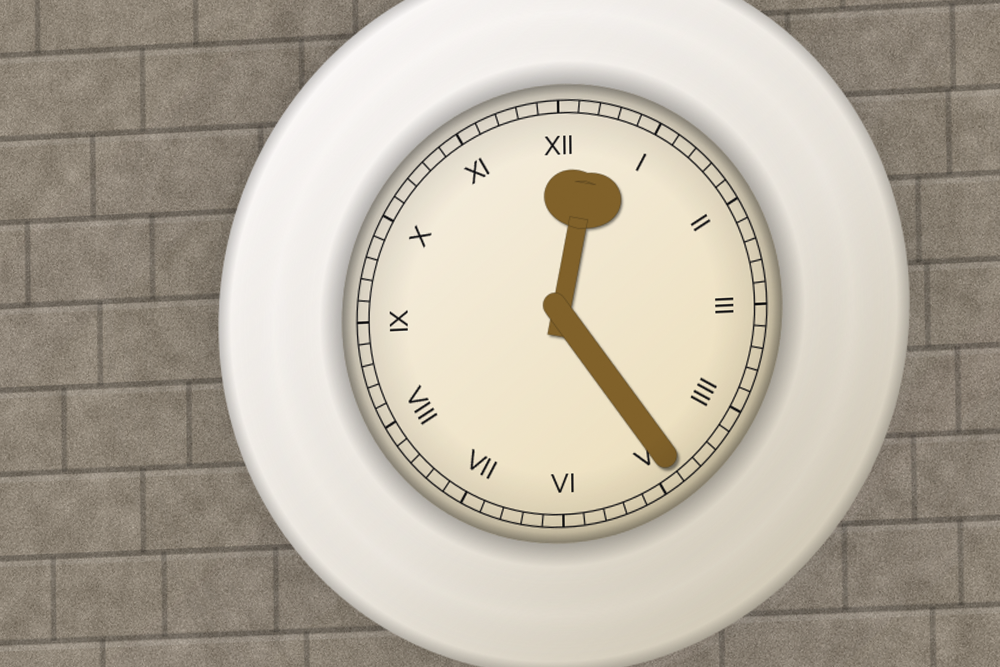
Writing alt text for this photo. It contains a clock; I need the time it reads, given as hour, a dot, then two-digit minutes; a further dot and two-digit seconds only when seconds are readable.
12.24
